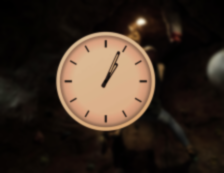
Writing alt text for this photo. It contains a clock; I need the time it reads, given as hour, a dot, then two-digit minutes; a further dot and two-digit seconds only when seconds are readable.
1.04
